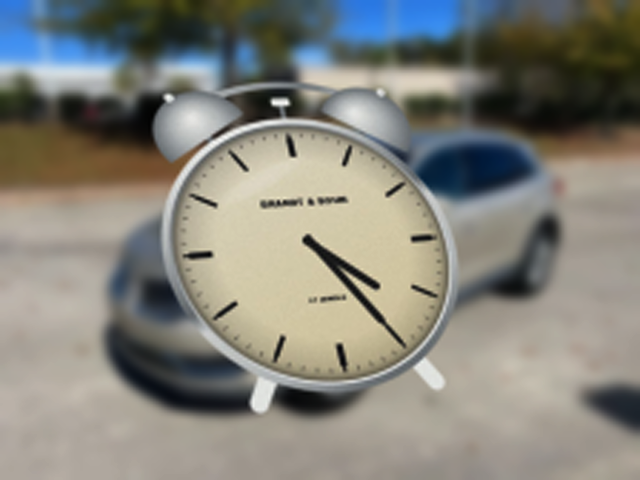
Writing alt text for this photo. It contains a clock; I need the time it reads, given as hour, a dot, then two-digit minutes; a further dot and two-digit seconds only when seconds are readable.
4.25
